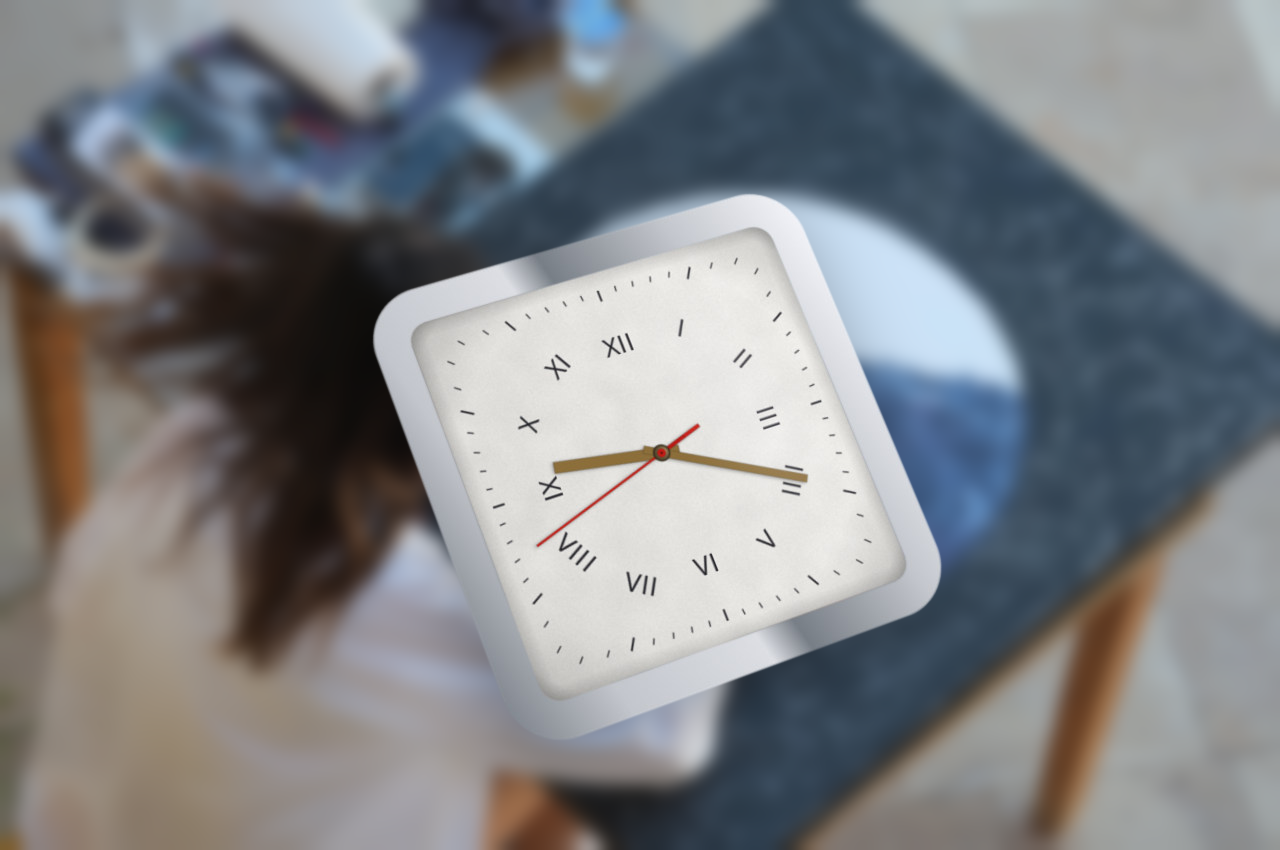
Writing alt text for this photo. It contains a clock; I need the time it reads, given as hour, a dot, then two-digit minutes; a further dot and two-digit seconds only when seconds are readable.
9.19.42
